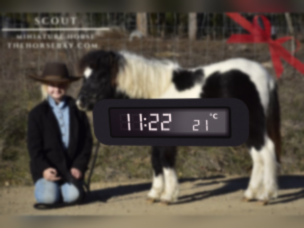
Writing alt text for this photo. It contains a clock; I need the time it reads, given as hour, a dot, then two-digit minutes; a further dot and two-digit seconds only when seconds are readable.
11.22
